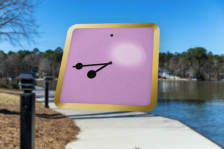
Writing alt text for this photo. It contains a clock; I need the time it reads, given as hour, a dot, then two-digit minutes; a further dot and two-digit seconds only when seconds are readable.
7.44
